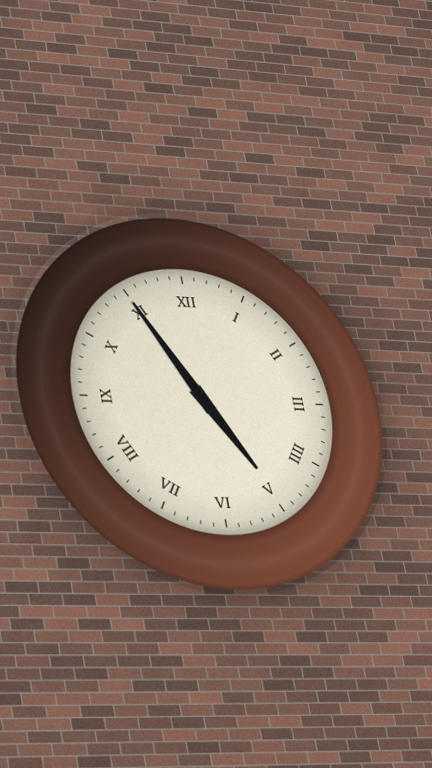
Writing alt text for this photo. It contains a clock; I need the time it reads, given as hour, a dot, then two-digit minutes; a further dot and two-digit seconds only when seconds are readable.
4.55
